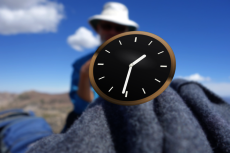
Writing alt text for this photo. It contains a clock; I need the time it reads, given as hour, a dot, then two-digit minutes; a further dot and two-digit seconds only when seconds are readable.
1.31
